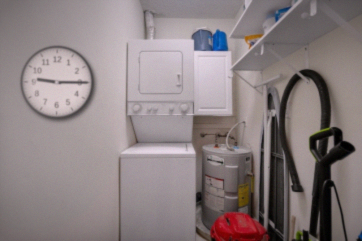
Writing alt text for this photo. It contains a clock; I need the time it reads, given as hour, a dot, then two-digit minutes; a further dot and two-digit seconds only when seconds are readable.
9.15
